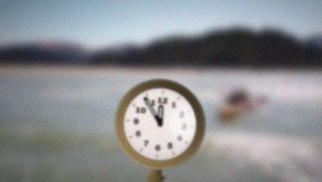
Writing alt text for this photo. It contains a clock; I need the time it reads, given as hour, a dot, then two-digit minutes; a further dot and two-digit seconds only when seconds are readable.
11.54
